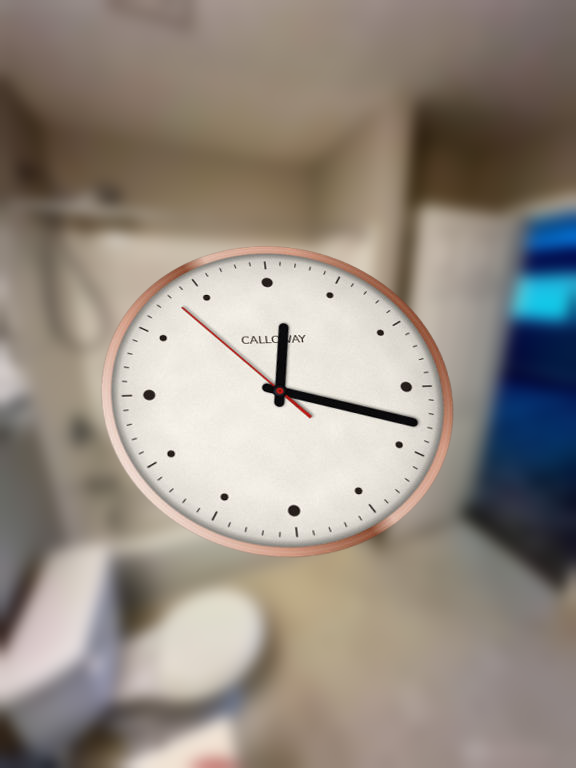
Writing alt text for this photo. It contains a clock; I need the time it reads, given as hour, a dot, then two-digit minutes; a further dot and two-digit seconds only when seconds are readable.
12.17.53
